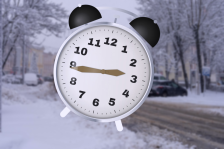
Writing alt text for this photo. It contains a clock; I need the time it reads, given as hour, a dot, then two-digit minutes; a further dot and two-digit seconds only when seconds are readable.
2.44
